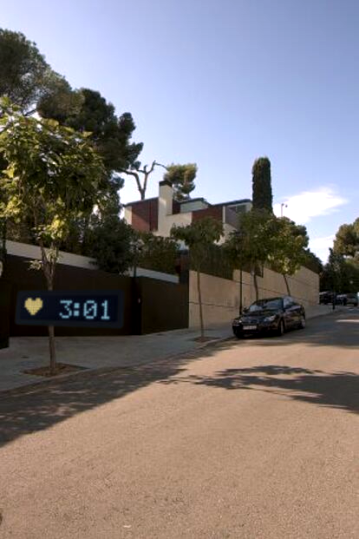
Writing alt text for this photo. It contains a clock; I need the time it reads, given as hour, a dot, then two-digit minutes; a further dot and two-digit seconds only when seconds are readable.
3.01
